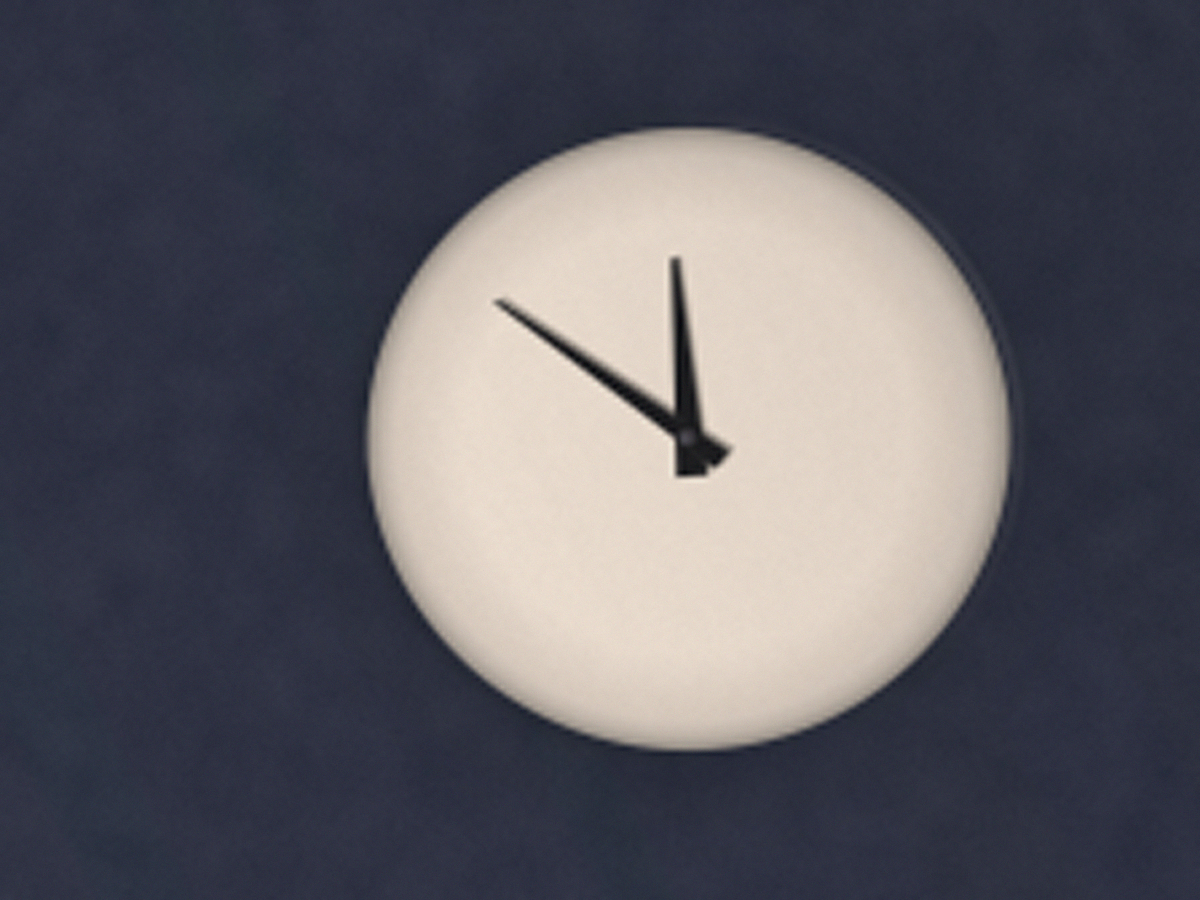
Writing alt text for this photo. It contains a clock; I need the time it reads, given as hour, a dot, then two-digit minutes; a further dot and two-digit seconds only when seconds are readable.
11.51
